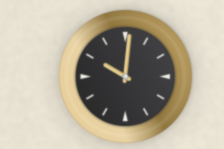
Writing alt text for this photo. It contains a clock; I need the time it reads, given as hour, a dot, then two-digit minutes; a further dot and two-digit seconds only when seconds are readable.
10.01
